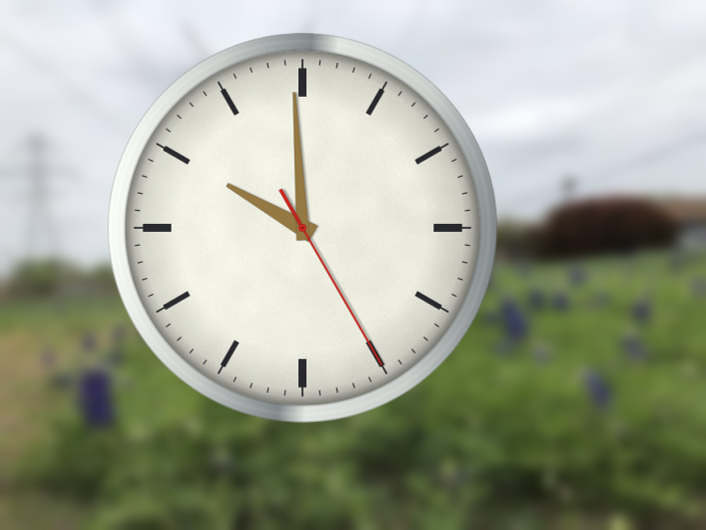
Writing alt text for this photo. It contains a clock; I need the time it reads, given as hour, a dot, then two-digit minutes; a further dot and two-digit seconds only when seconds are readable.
9.59.25
